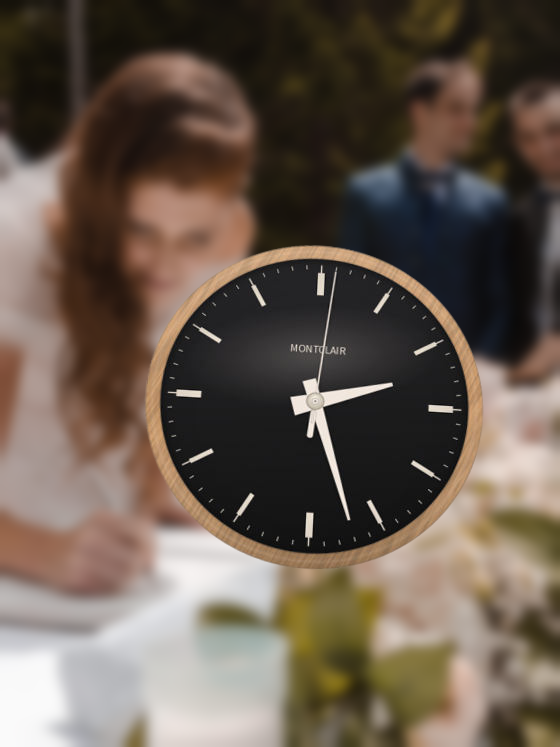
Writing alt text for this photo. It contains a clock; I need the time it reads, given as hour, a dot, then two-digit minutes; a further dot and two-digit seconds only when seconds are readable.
2.27.01
